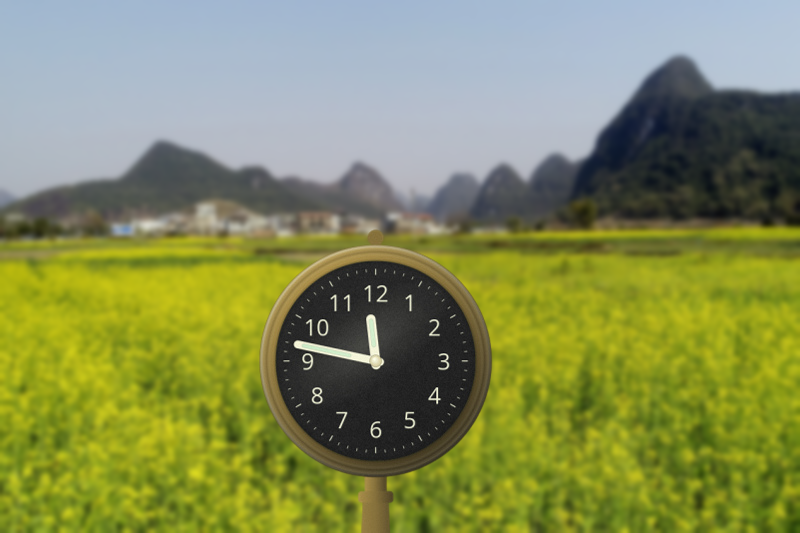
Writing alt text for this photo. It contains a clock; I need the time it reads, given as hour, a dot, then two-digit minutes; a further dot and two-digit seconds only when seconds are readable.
11.47
